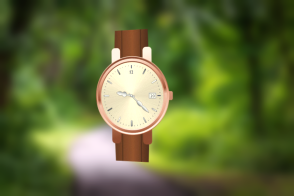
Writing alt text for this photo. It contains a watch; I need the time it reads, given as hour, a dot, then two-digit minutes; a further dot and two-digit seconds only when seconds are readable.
9.22
